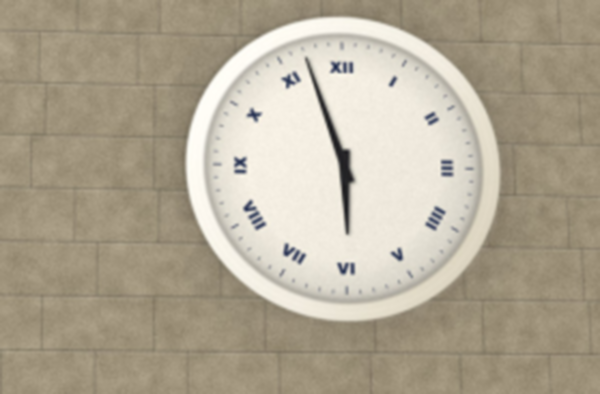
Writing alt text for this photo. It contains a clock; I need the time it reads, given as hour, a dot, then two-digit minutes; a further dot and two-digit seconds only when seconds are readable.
5.57
